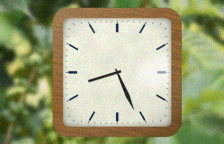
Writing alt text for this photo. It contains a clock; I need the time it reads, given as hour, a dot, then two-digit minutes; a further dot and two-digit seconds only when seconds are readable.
8.26
